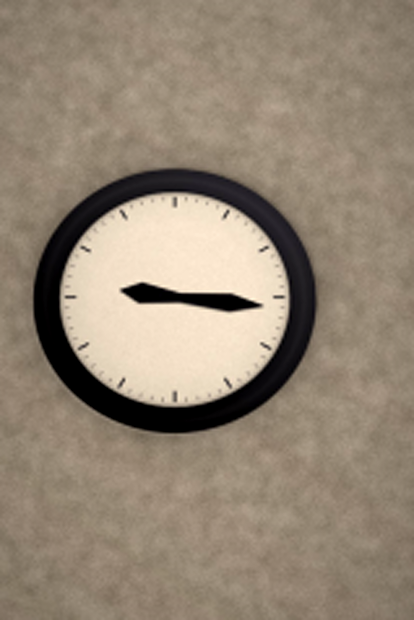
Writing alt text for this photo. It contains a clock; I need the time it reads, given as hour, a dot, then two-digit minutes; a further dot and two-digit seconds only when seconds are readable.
9.16
